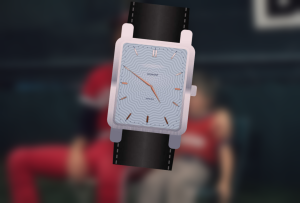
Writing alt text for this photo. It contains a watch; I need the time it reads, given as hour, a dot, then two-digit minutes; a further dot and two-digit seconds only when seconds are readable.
4.50
